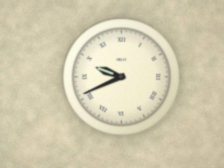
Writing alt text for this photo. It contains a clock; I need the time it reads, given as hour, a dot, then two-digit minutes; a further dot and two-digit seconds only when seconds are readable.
9.41
